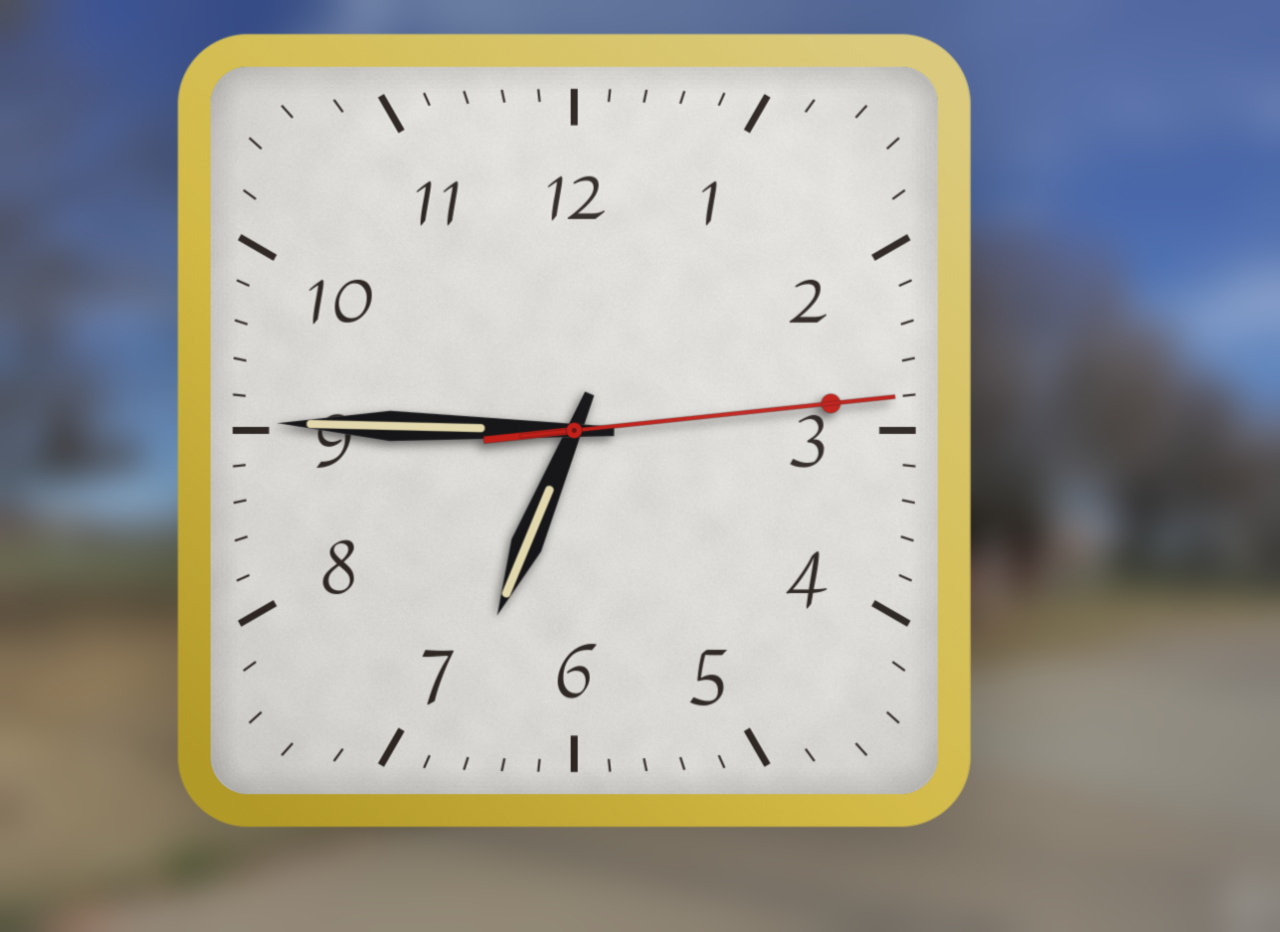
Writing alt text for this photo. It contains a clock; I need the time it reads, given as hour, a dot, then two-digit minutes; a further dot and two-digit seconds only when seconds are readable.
6.45.14
